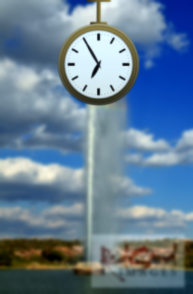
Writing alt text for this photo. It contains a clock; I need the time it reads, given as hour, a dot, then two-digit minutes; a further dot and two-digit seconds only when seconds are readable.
6.55
